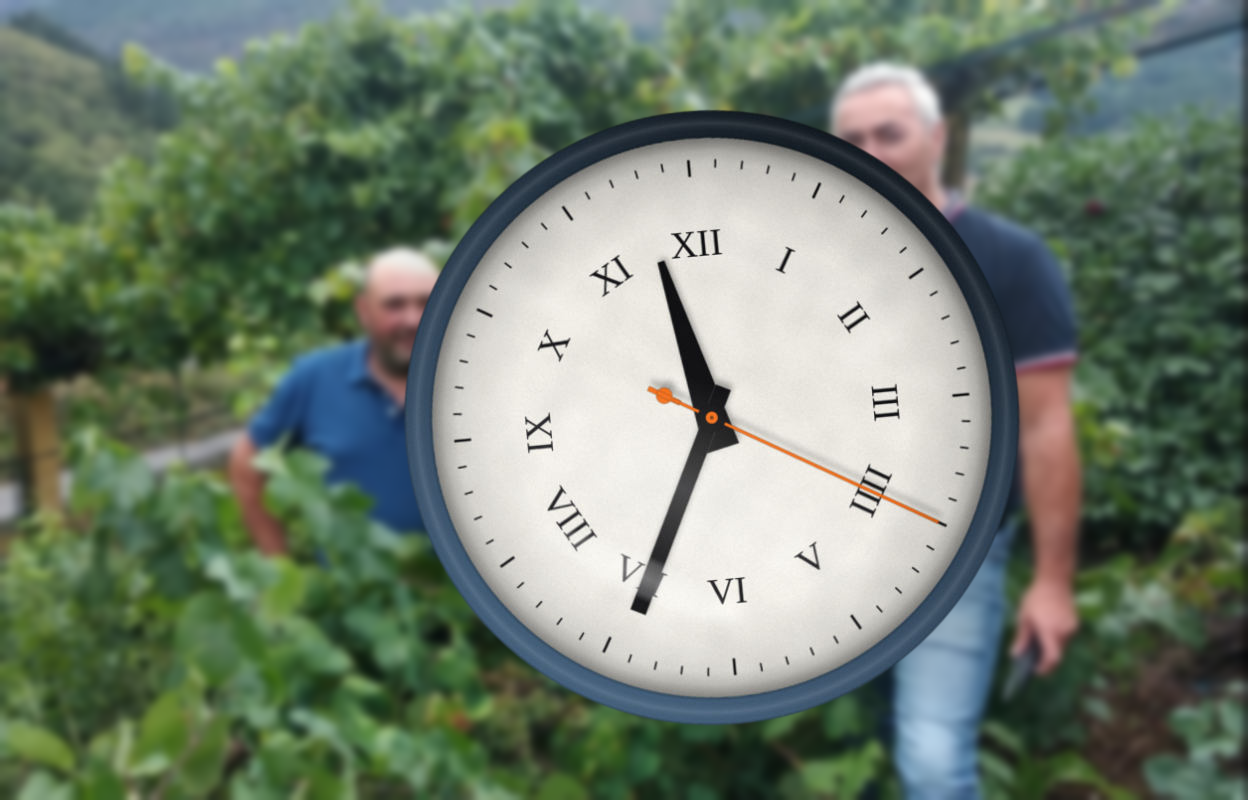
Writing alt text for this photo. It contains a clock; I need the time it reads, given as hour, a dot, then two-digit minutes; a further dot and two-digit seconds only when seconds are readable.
11.34.20
